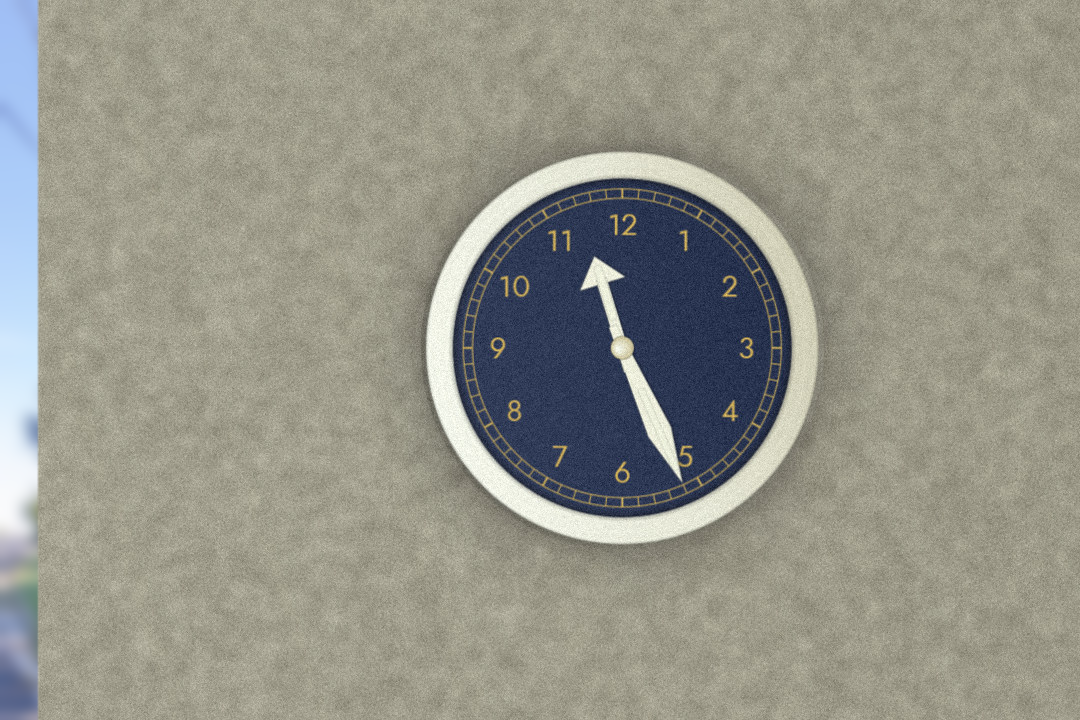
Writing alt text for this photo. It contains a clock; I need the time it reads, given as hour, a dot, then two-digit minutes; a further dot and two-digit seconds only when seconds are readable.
11.26
